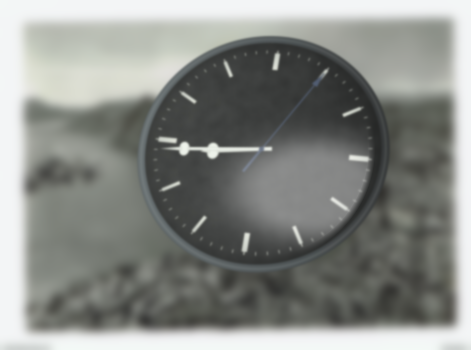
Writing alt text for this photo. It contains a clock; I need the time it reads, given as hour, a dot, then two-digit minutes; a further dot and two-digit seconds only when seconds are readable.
8.44.05
